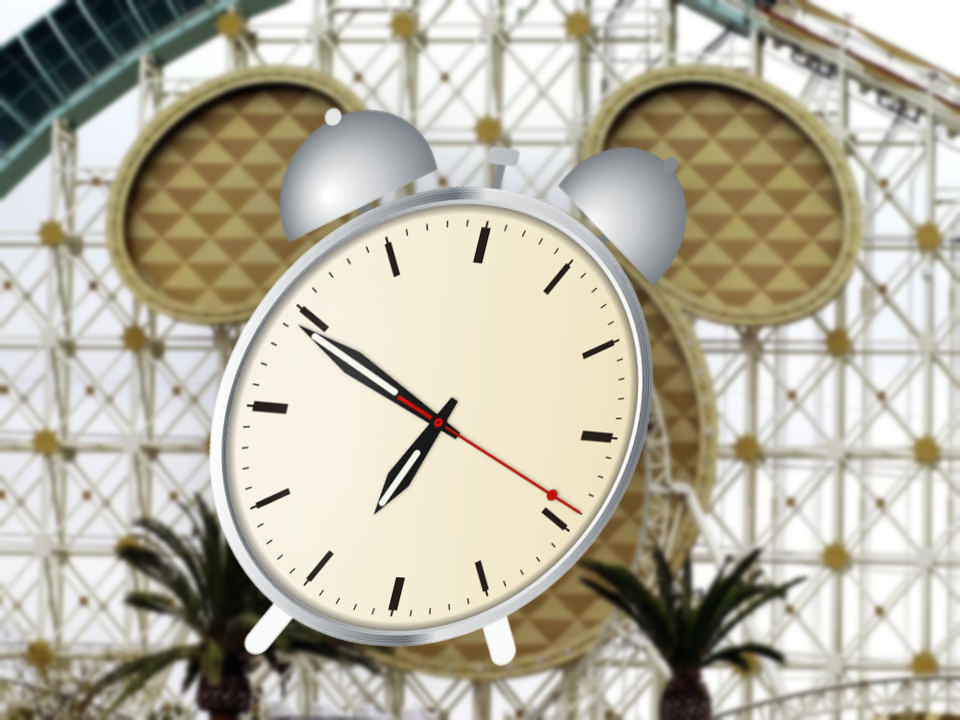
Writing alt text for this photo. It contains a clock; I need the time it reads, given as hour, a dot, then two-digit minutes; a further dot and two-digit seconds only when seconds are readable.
6.49.19
